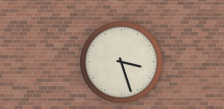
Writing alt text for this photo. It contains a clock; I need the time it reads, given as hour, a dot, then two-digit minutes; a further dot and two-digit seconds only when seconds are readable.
3.27
